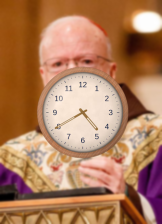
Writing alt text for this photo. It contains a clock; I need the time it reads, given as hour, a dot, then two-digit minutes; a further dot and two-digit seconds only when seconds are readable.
4.40
